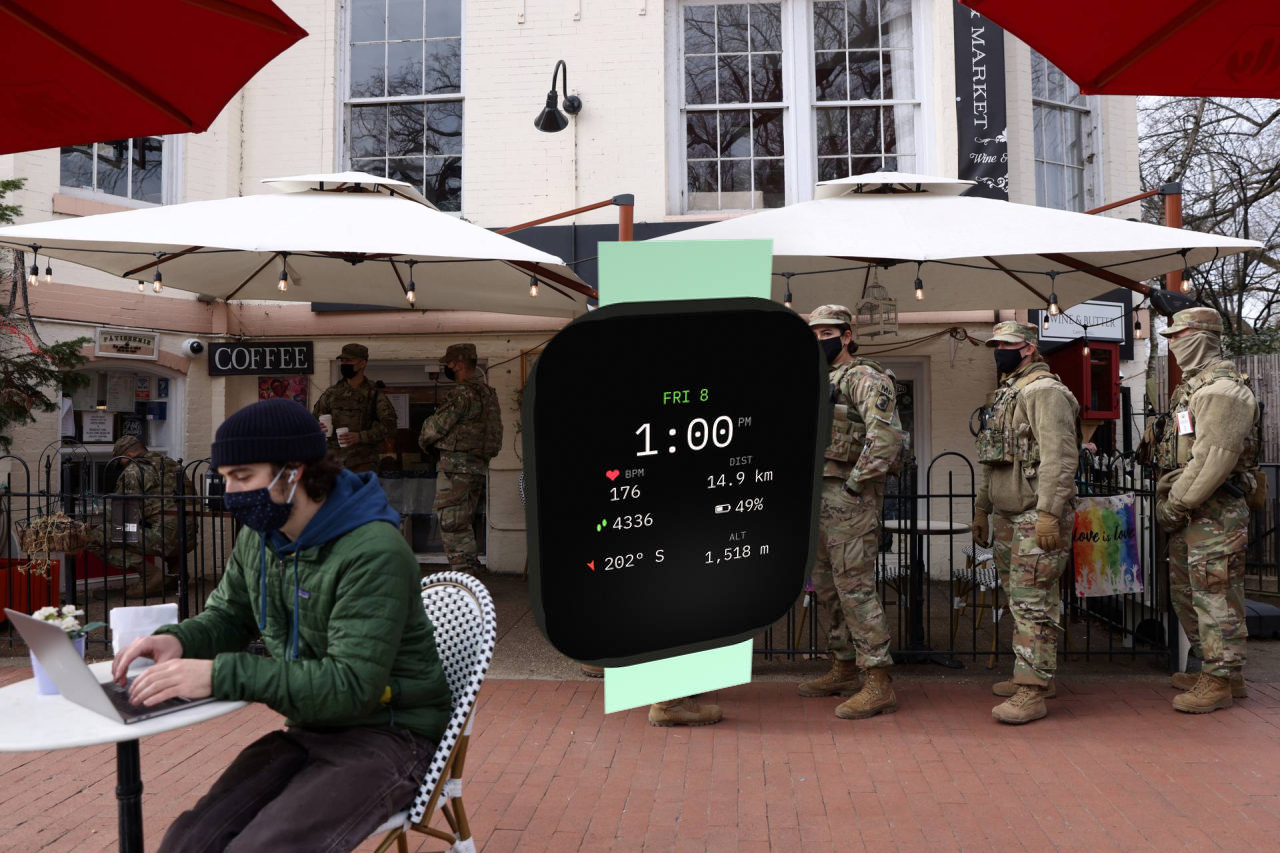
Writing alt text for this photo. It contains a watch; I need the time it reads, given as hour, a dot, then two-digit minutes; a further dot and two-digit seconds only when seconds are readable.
1.00
